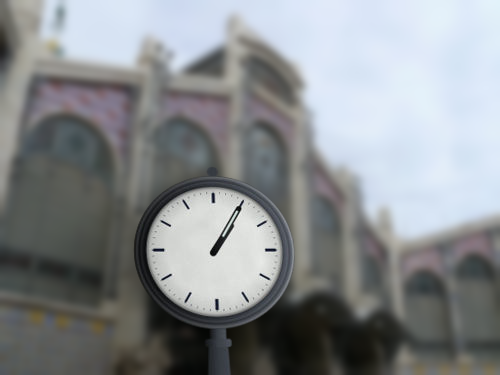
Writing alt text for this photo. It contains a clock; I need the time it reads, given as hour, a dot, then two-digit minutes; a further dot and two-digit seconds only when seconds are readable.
1.05
